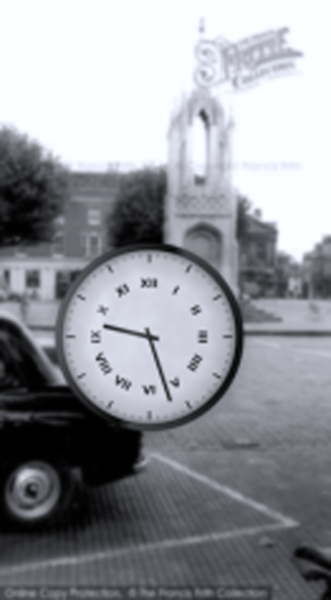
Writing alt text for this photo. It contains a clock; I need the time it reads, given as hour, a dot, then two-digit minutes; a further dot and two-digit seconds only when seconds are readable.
9.27
